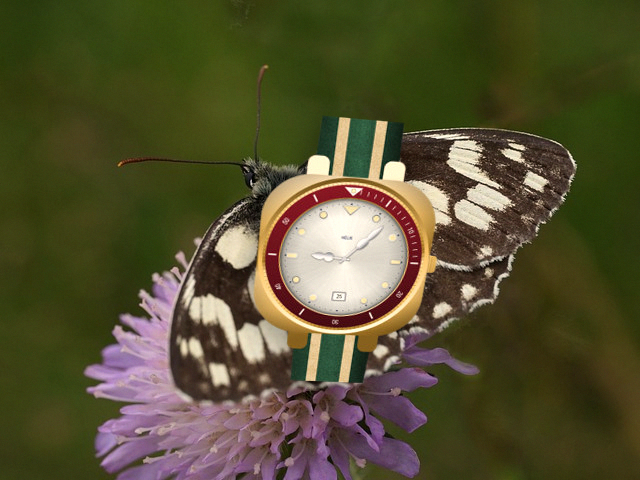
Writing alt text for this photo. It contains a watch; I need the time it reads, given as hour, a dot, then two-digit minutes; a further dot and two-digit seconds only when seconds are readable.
9.07
